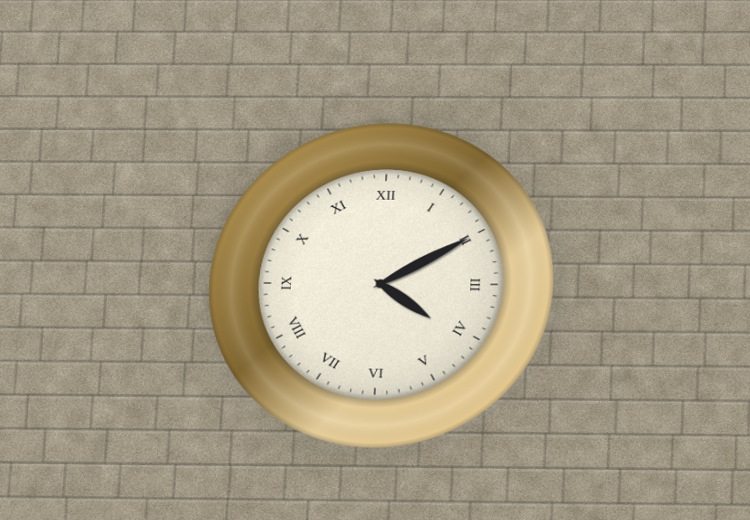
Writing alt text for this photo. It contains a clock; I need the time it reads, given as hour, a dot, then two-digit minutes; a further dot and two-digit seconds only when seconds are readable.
4.10
